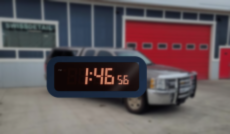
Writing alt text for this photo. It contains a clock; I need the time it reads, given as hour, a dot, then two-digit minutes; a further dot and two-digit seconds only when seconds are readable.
1.46.56
